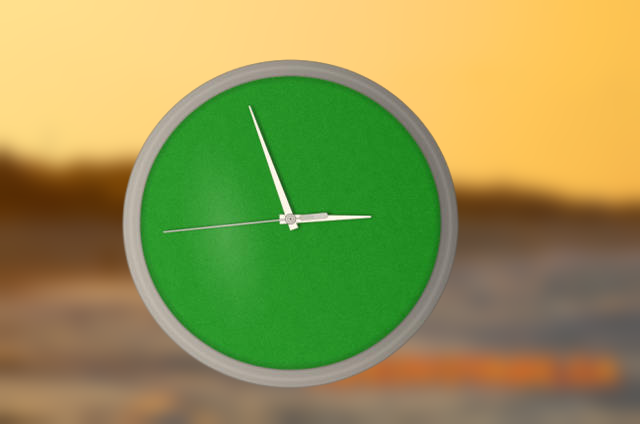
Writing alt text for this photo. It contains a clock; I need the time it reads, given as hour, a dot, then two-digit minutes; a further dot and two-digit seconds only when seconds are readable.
2.56.44
